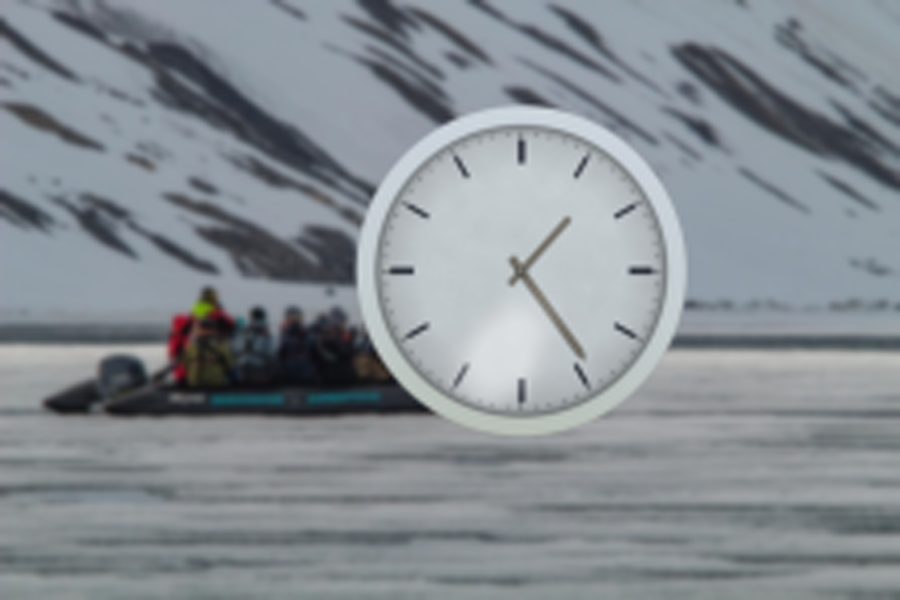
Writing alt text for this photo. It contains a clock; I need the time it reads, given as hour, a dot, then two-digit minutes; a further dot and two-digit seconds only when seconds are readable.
1.24
